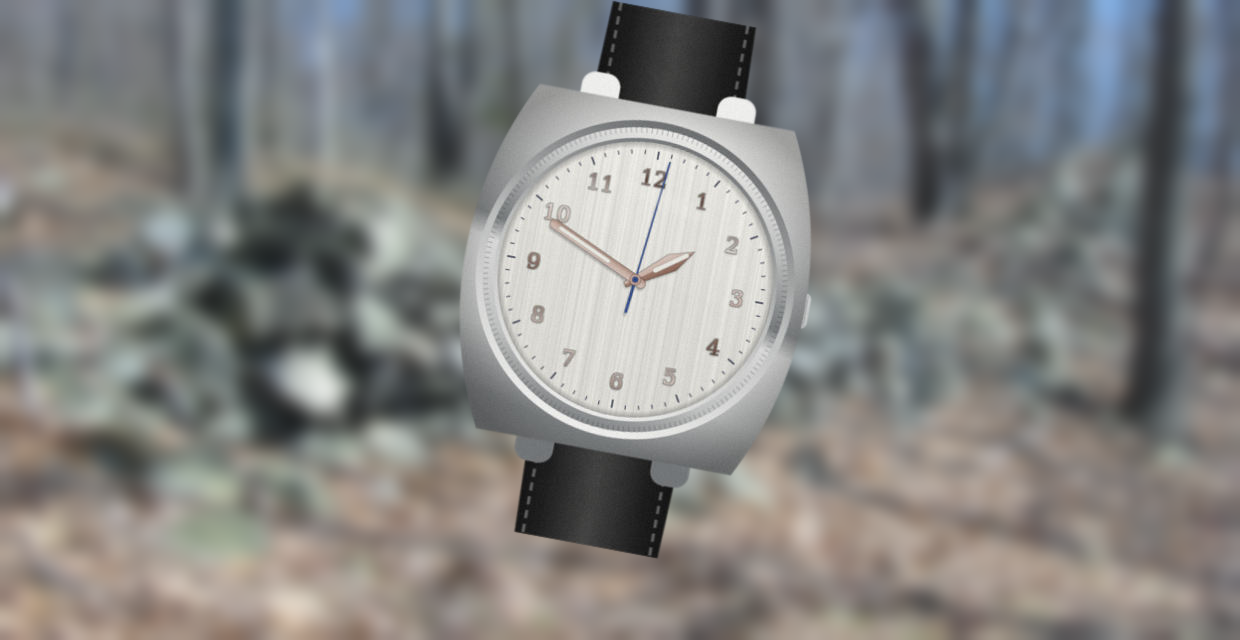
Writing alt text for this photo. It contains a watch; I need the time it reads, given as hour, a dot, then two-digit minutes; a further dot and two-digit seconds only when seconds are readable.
1.49.01
